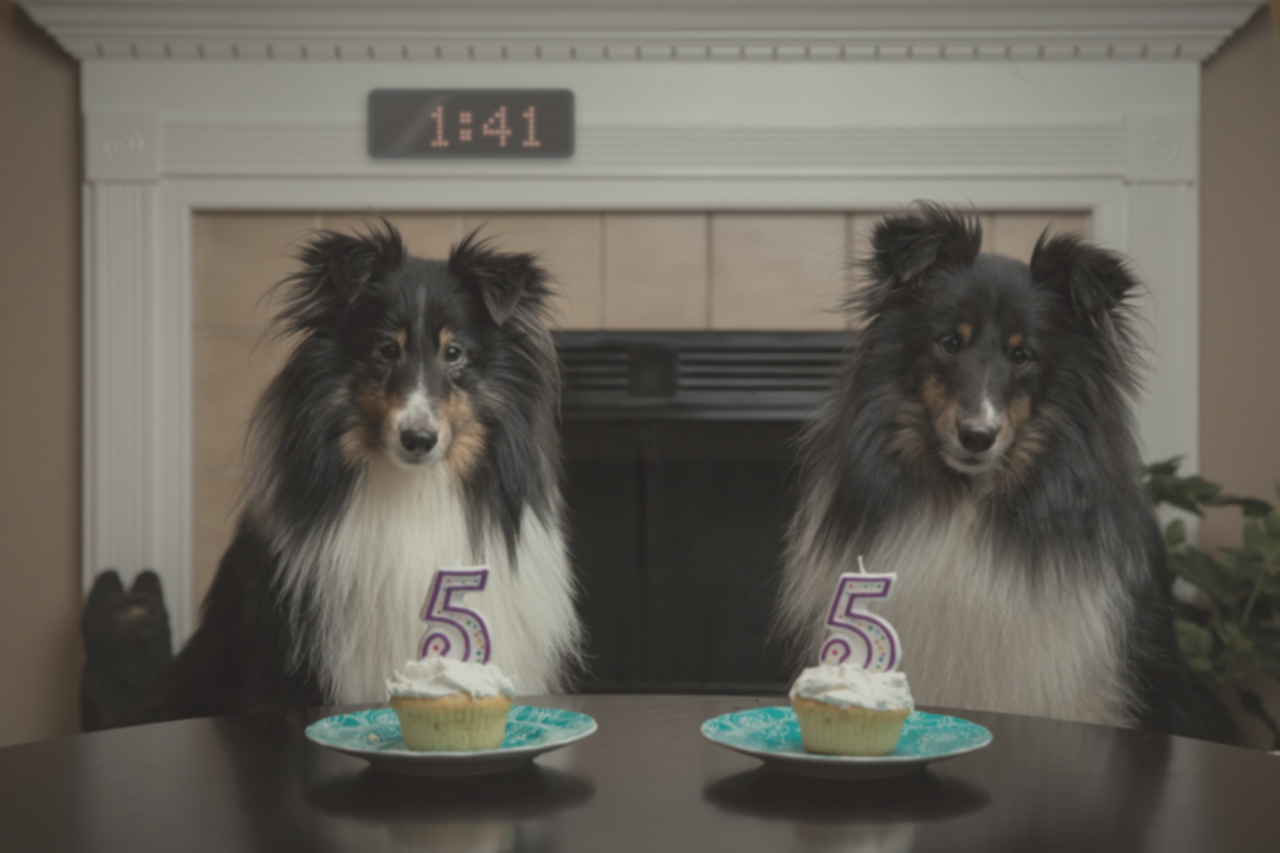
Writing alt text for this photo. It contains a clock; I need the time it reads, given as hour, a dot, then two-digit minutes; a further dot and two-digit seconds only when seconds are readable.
1.41
